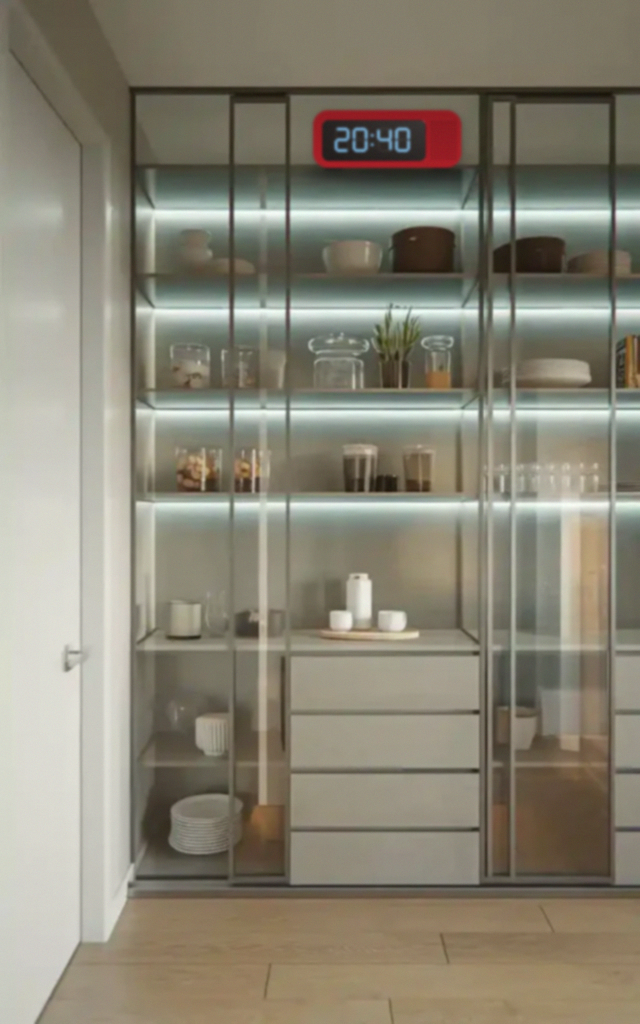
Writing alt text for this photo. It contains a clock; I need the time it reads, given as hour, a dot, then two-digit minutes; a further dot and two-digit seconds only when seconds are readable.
20.40
